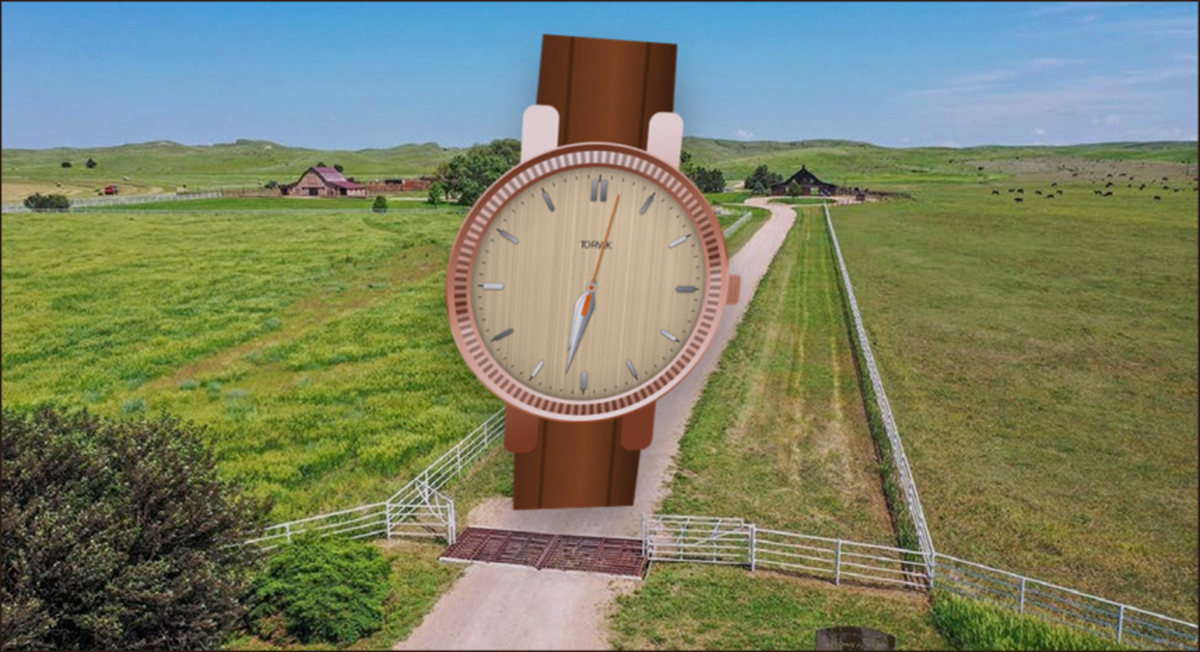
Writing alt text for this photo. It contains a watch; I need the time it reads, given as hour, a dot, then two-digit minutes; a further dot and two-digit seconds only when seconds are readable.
6.32.02
